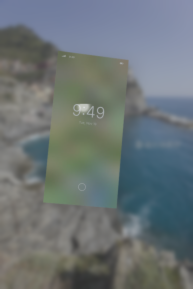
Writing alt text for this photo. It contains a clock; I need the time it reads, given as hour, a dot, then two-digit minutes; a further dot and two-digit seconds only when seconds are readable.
9.49
